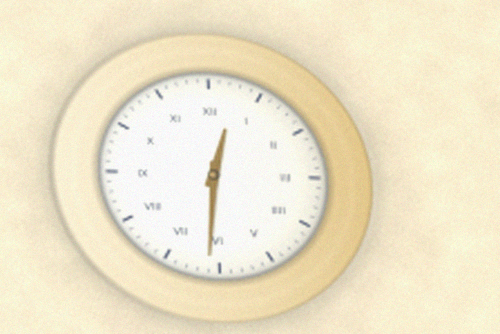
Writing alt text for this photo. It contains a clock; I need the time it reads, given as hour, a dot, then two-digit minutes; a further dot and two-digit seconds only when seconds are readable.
12.31
